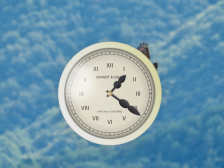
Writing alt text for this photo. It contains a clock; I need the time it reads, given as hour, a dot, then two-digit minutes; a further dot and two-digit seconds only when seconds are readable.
1.21
